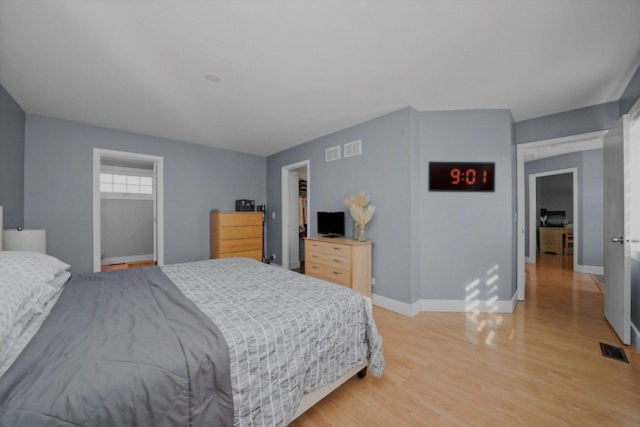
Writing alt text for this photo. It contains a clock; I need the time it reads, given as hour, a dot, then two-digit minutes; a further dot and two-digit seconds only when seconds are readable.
9.01
